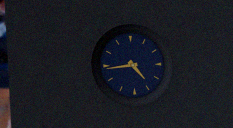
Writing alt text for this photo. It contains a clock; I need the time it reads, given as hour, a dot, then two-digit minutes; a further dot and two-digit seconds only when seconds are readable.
4.44
